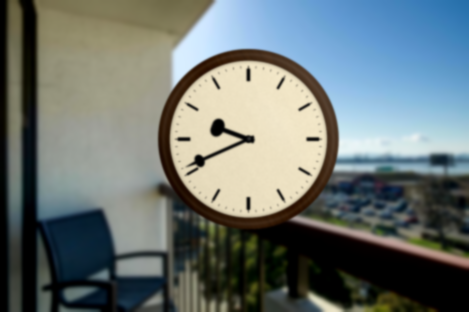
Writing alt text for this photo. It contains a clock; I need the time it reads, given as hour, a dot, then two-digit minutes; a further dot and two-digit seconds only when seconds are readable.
9.41
